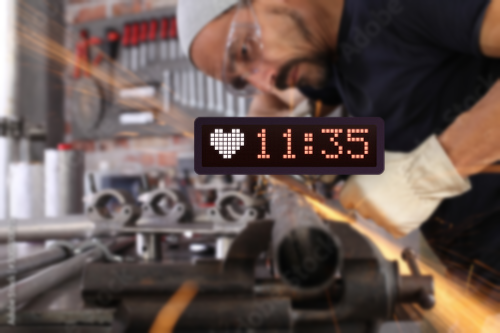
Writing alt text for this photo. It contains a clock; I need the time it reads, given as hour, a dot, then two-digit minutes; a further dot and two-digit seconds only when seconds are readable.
11.35
